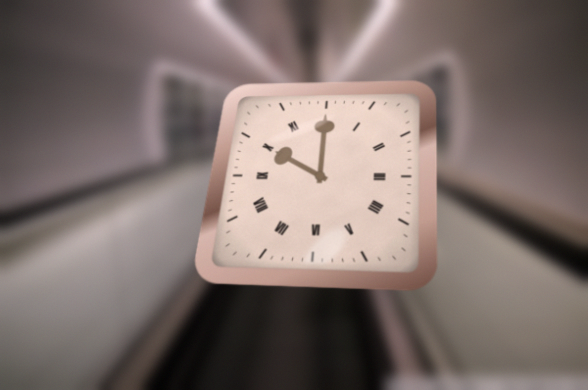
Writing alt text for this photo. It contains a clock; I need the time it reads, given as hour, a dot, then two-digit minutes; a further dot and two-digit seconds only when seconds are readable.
10.00
